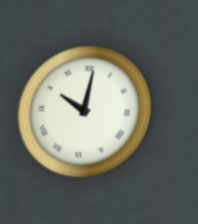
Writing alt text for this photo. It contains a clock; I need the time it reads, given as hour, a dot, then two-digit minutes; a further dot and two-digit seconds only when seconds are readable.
10.01
